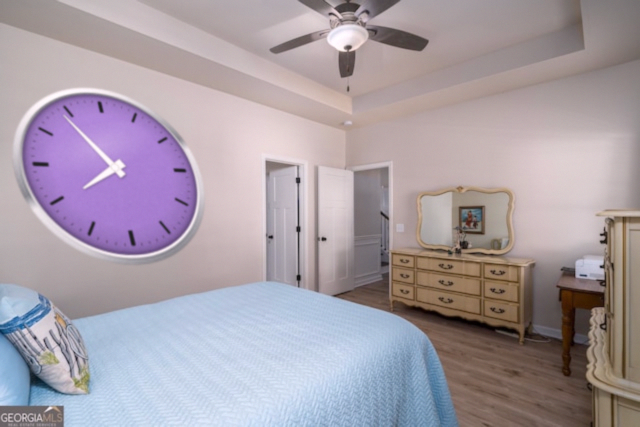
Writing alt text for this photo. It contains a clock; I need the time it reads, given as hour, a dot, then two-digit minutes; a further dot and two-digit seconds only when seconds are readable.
7.54
